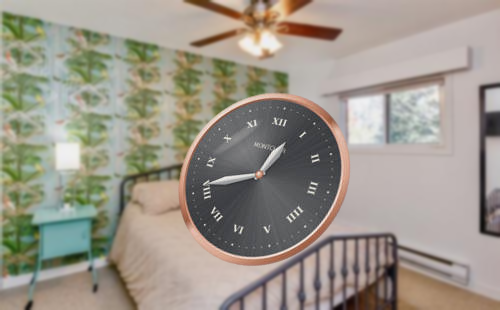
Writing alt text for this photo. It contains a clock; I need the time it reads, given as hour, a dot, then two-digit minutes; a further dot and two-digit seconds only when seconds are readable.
12.41
